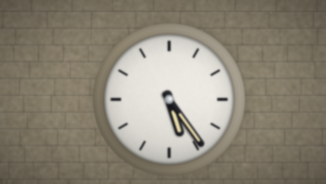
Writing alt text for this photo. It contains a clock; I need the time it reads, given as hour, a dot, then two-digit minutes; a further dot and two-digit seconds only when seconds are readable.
5.24
